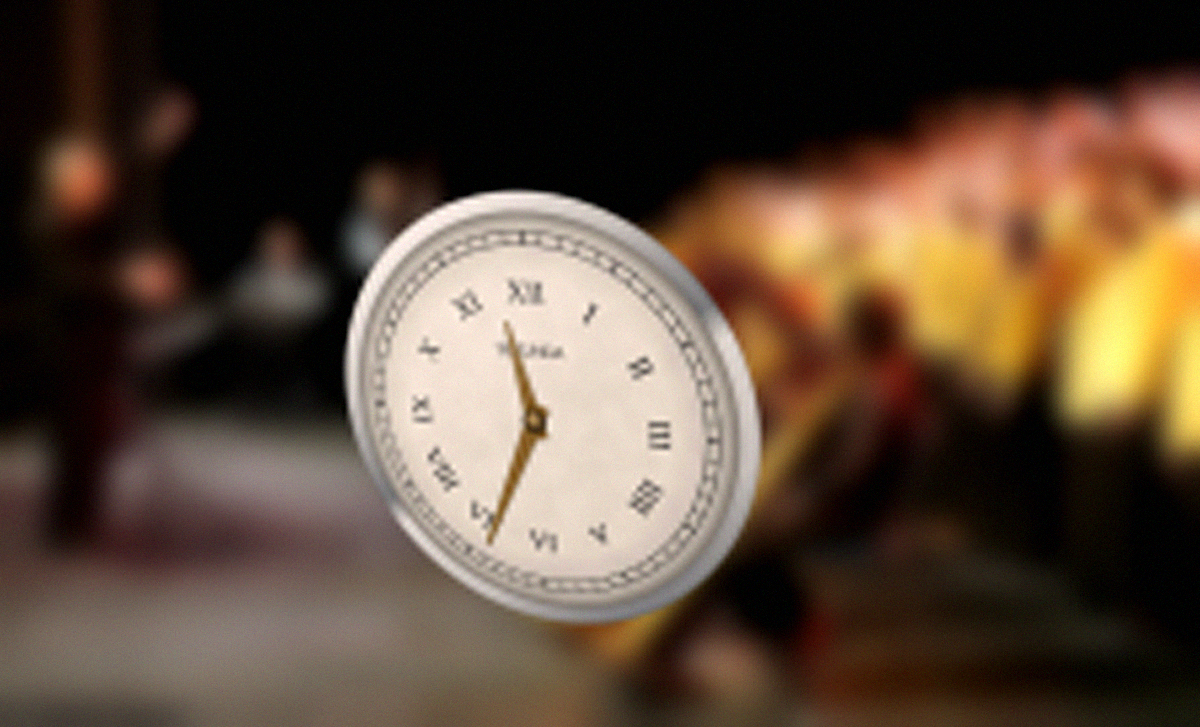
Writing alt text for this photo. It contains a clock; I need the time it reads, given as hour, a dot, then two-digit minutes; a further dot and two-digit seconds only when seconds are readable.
11.34
